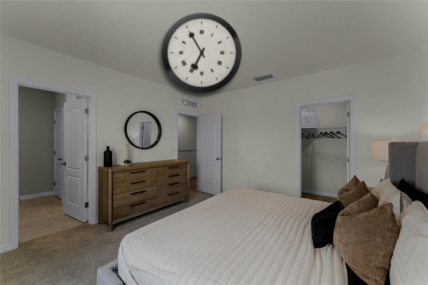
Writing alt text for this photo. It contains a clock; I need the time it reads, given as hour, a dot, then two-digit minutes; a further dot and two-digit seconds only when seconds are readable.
6.55
